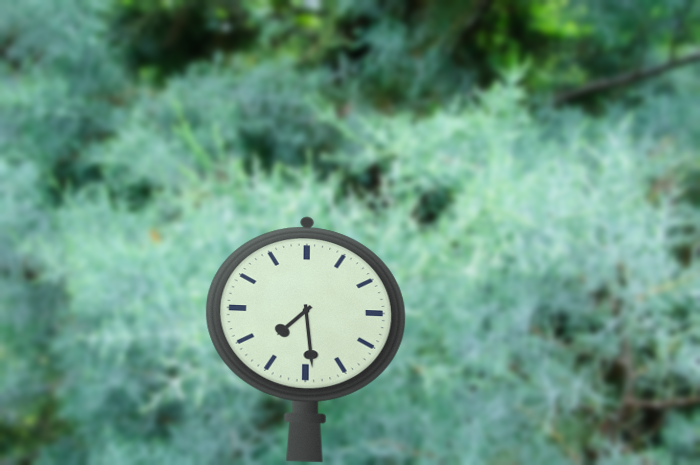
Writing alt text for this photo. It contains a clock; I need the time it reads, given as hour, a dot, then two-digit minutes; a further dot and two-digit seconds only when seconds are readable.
7.29
